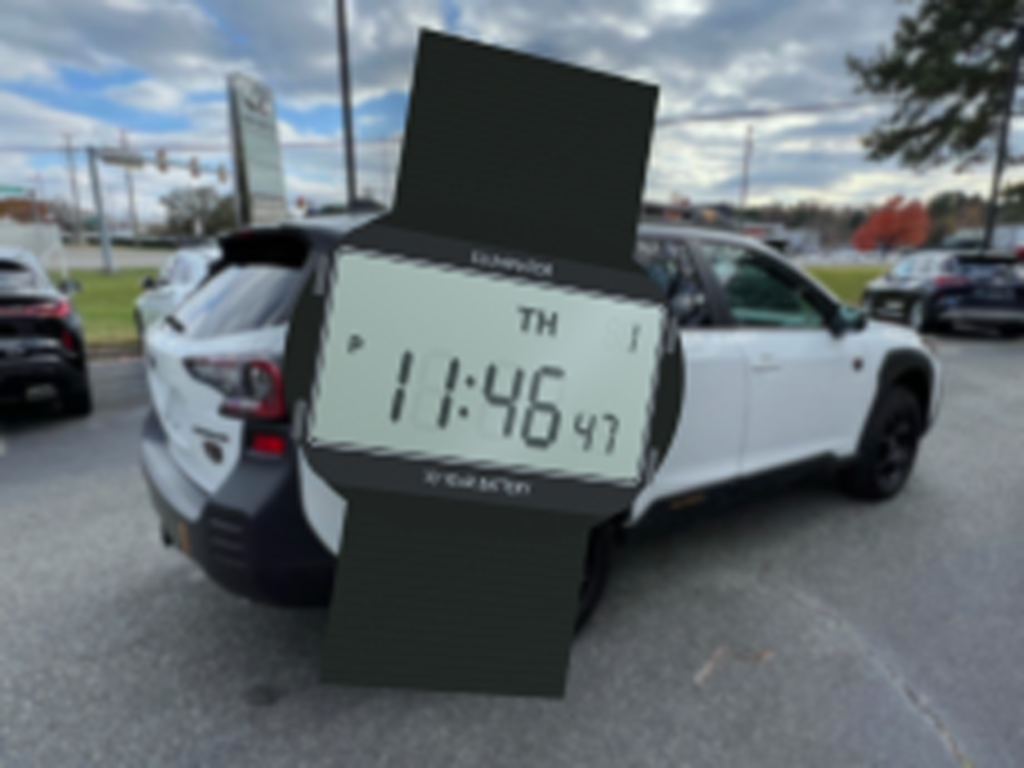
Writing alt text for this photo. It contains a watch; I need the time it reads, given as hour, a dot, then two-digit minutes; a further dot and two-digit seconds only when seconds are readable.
11.46.47
